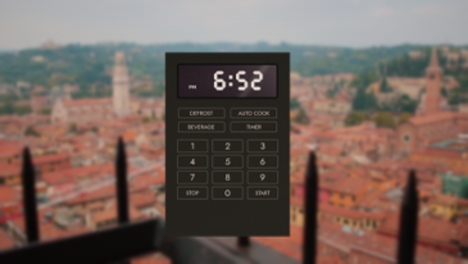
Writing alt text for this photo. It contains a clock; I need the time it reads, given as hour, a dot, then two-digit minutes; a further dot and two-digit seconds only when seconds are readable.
6.52
